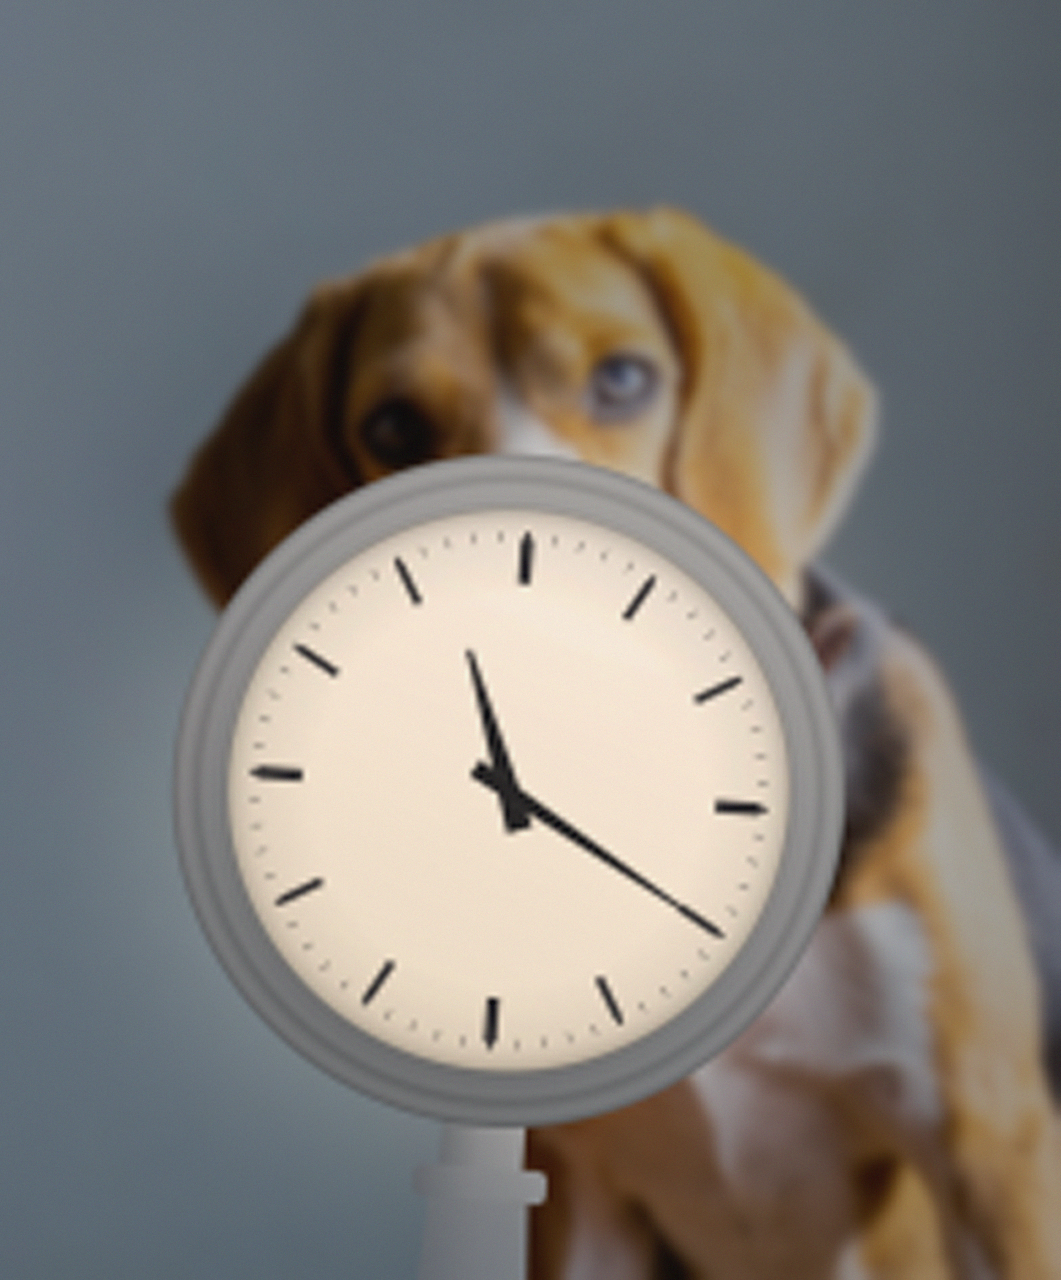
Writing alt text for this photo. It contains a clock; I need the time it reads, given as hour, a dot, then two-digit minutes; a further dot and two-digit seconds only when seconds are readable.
11.20
